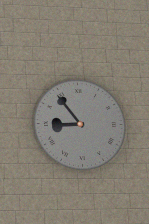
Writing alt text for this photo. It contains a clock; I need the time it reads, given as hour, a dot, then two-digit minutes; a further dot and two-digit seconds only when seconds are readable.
8.54
